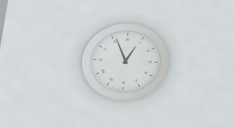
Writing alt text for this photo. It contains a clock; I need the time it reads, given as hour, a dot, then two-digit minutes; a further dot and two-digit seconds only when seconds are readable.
12.56
